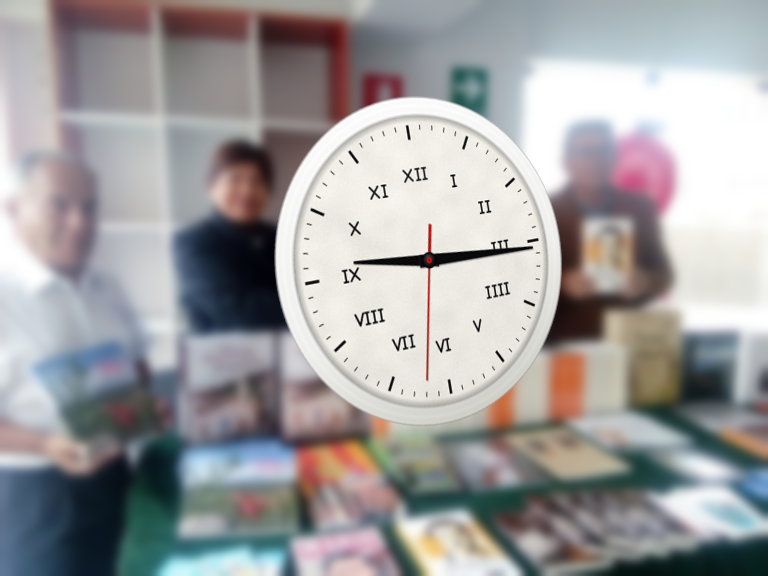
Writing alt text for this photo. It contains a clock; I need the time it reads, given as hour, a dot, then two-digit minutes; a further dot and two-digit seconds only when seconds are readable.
9.15.32
